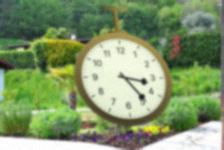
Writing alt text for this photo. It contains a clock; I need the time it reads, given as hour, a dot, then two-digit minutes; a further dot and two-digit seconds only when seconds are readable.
3.24
